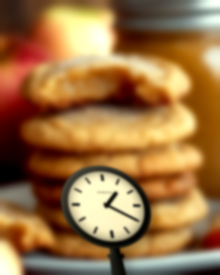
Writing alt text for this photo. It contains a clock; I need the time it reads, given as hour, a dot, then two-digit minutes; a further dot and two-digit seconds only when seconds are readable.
1.20
